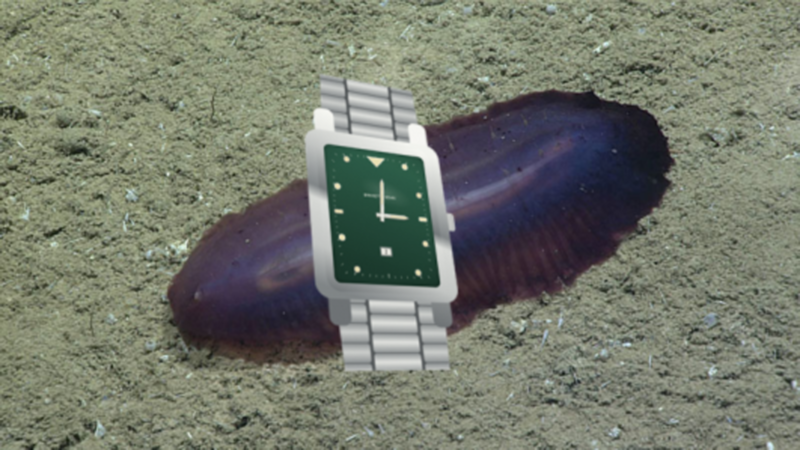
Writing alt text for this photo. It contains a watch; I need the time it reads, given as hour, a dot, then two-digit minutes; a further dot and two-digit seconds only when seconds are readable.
3.01
